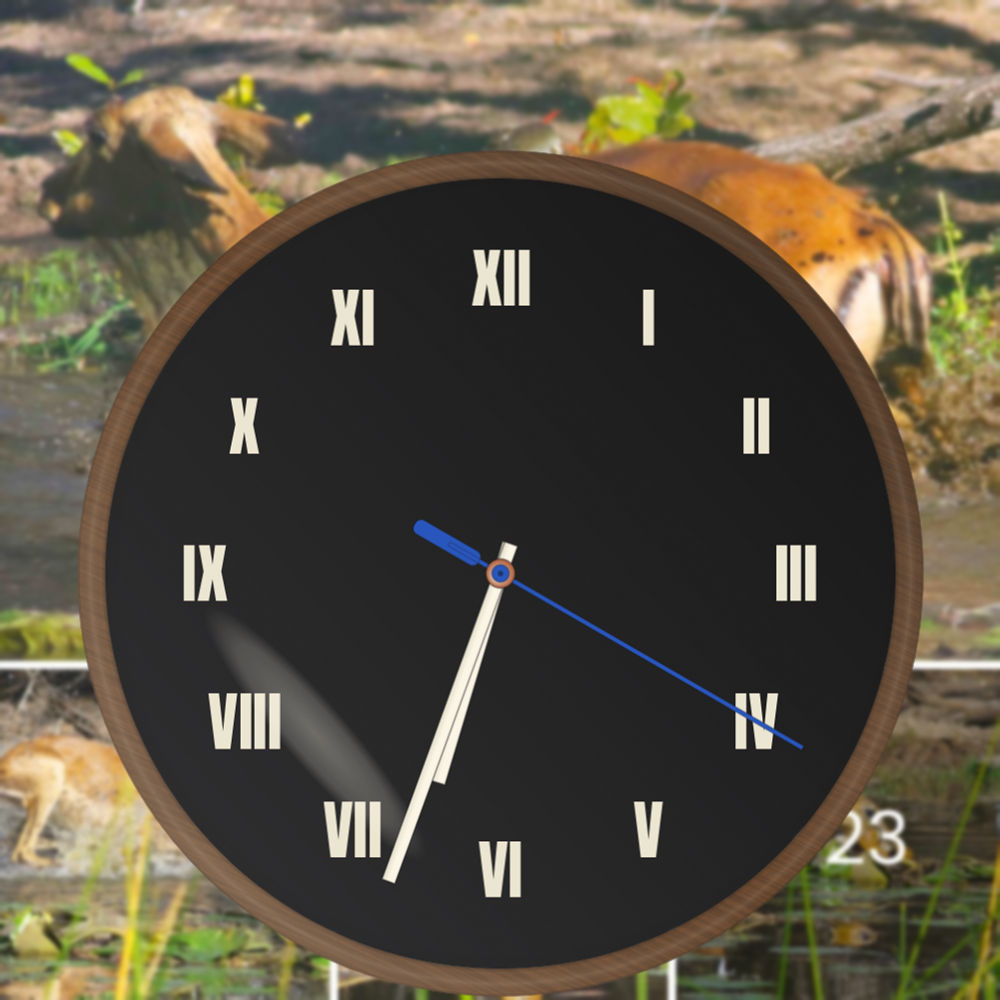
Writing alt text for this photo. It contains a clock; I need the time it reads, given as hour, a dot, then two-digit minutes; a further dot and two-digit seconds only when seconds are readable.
6.33.20
